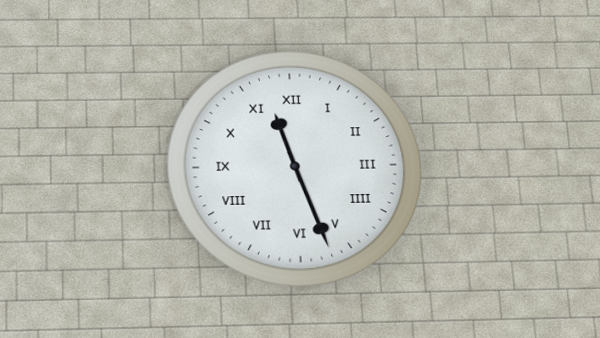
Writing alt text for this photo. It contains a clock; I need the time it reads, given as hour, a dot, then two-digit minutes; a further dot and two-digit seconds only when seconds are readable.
11.27
